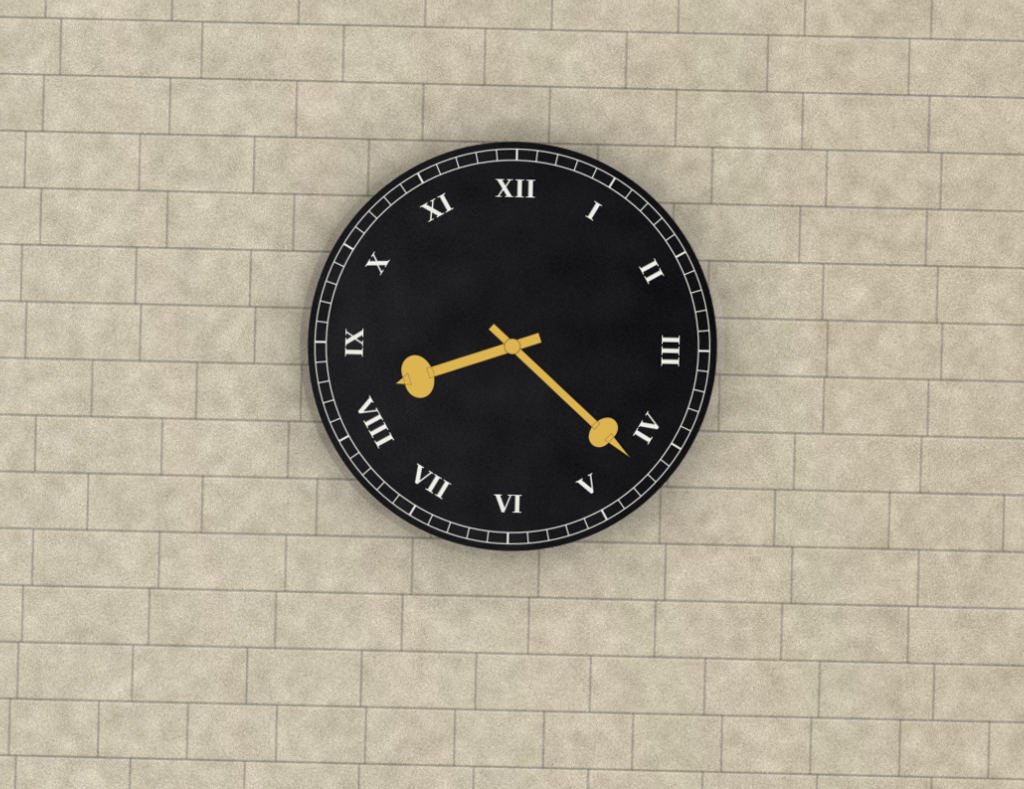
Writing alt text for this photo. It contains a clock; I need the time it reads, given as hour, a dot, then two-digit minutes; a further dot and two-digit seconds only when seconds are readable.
8.22
